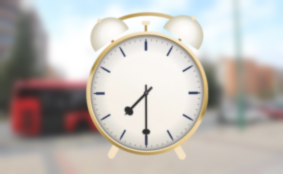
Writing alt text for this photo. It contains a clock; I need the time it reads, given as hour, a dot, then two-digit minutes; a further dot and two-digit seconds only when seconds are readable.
7.30
